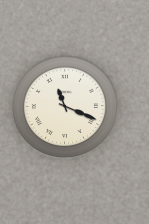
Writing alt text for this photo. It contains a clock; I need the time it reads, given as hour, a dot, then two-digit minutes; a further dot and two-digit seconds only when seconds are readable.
11.19
